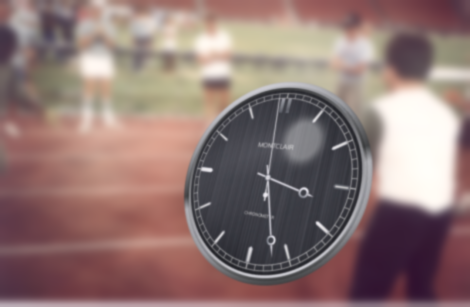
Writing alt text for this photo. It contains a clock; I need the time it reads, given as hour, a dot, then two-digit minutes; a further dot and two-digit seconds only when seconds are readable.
3.26.59
